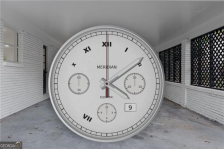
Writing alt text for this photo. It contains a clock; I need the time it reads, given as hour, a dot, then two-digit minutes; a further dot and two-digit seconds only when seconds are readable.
4.09
